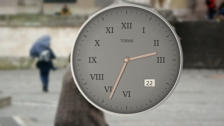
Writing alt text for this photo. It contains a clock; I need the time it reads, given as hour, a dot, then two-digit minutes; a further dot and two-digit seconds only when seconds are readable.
2.34
